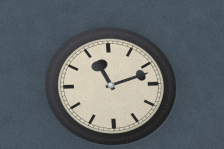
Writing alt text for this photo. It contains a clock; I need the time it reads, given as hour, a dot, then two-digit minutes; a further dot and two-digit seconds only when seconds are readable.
11.12
